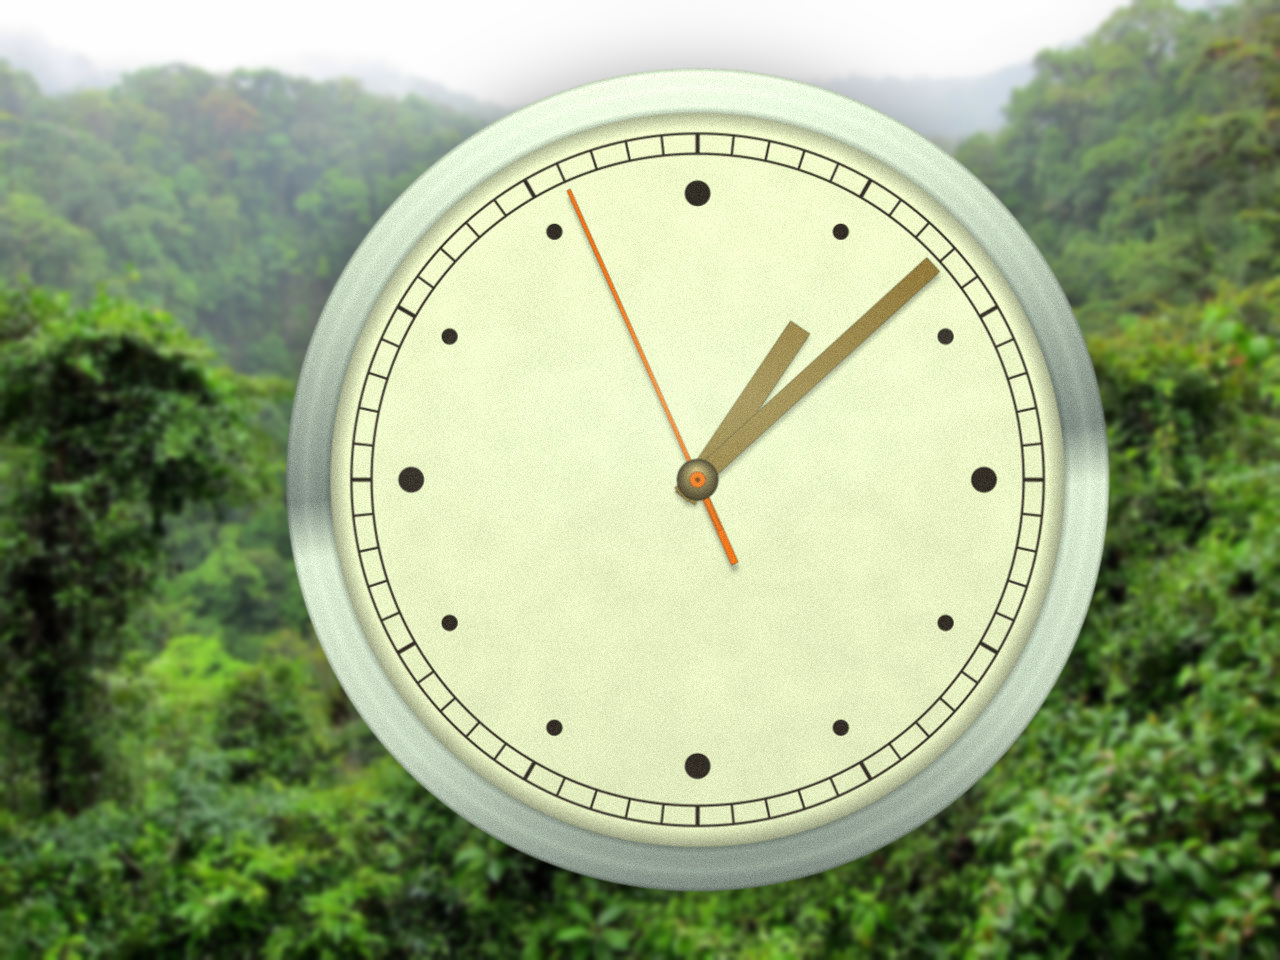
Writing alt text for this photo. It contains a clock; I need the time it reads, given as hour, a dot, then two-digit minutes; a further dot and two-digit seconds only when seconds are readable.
1.07.56
